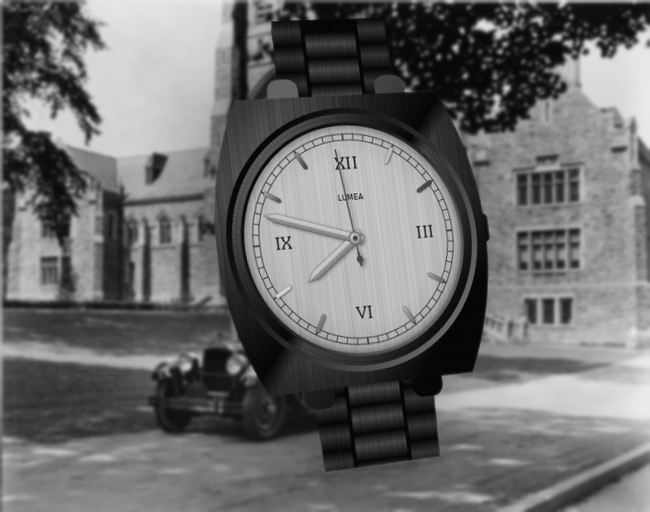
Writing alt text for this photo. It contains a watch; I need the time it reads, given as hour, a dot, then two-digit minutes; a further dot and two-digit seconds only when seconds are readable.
7.47.59
